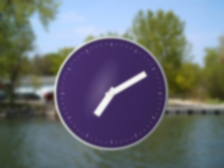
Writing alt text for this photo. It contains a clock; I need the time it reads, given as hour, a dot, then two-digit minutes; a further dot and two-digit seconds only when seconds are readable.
7.10
